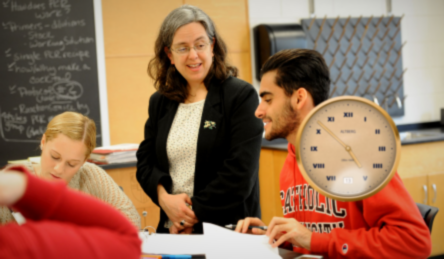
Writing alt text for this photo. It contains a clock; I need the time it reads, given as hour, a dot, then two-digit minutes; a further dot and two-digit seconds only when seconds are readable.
4.52
